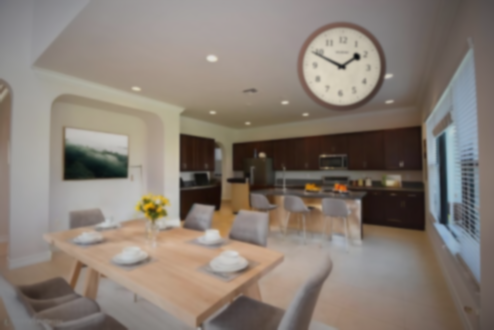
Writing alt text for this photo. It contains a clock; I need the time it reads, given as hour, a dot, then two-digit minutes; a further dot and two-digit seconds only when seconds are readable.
1.49
